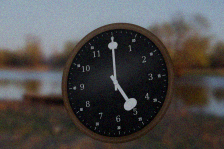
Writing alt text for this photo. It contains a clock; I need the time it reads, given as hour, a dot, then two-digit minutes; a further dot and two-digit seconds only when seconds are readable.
5.00
